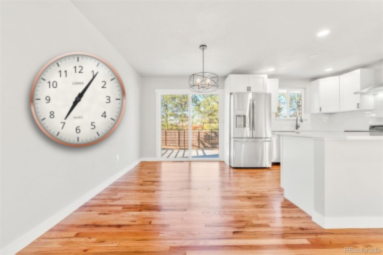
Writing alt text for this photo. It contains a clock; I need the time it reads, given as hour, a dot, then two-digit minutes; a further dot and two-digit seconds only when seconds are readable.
7.06
